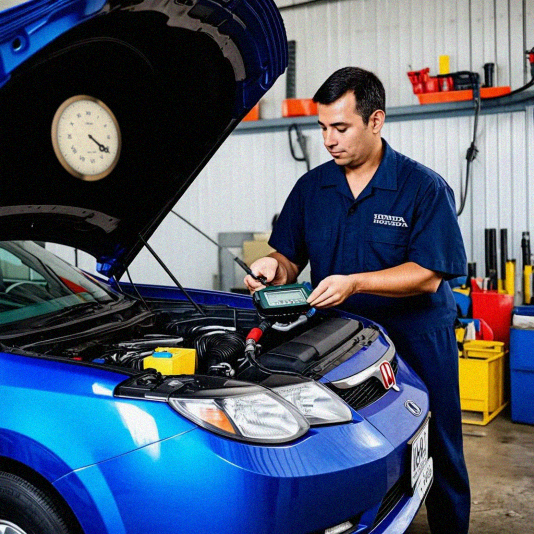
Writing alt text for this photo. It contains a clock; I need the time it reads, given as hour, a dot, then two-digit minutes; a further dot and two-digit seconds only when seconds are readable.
4.21
